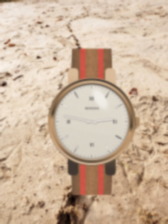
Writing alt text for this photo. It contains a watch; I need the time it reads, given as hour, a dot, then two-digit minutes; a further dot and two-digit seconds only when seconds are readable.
2.47
